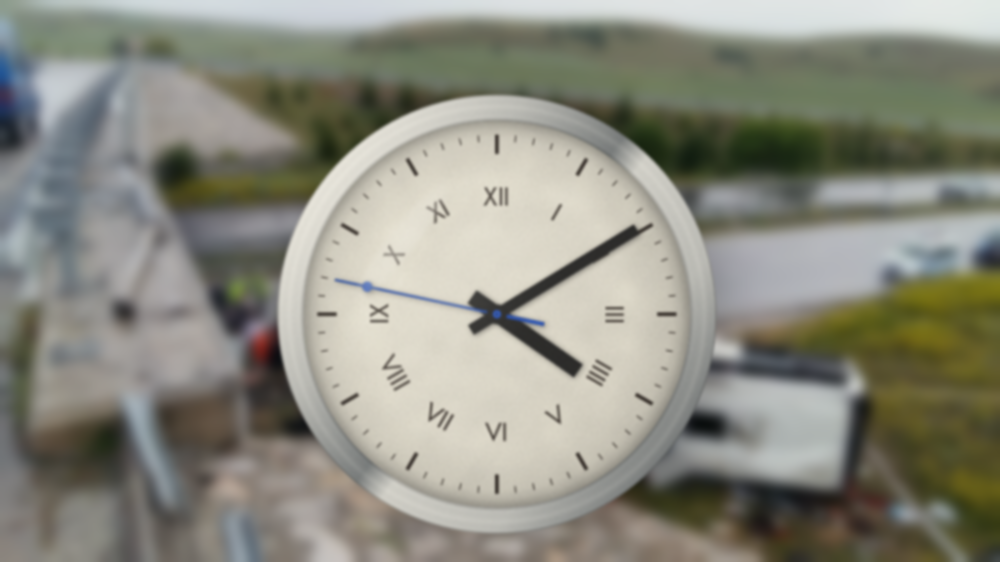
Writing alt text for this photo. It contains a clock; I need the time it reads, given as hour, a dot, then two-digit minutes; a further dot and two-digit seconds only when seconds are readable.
4.09.47
